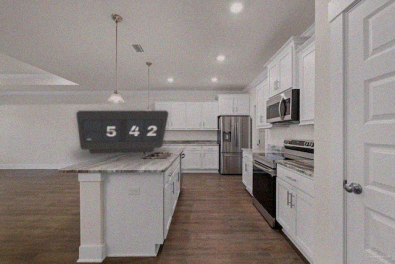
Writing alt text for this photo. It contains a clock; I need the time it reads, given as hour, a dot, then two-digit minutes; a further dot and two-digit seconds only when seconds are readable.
5.42
